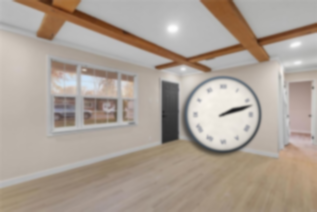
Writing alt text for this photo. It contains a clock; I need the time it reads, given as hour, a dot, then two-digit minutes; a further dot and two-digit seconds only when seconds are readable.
2.12
